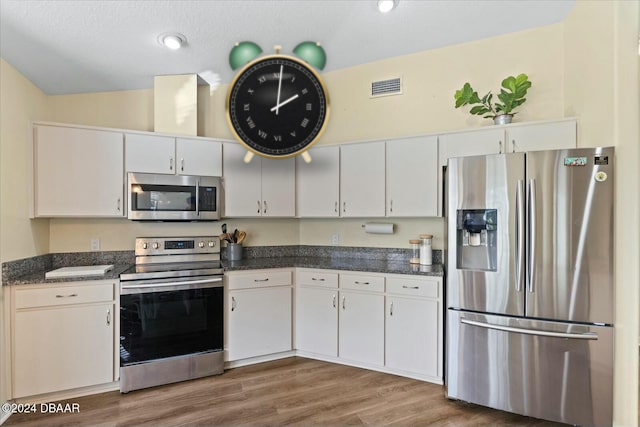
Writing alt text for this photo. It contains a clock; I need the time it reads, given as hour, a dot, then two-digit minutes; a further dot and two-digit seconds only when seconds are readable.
2.01
